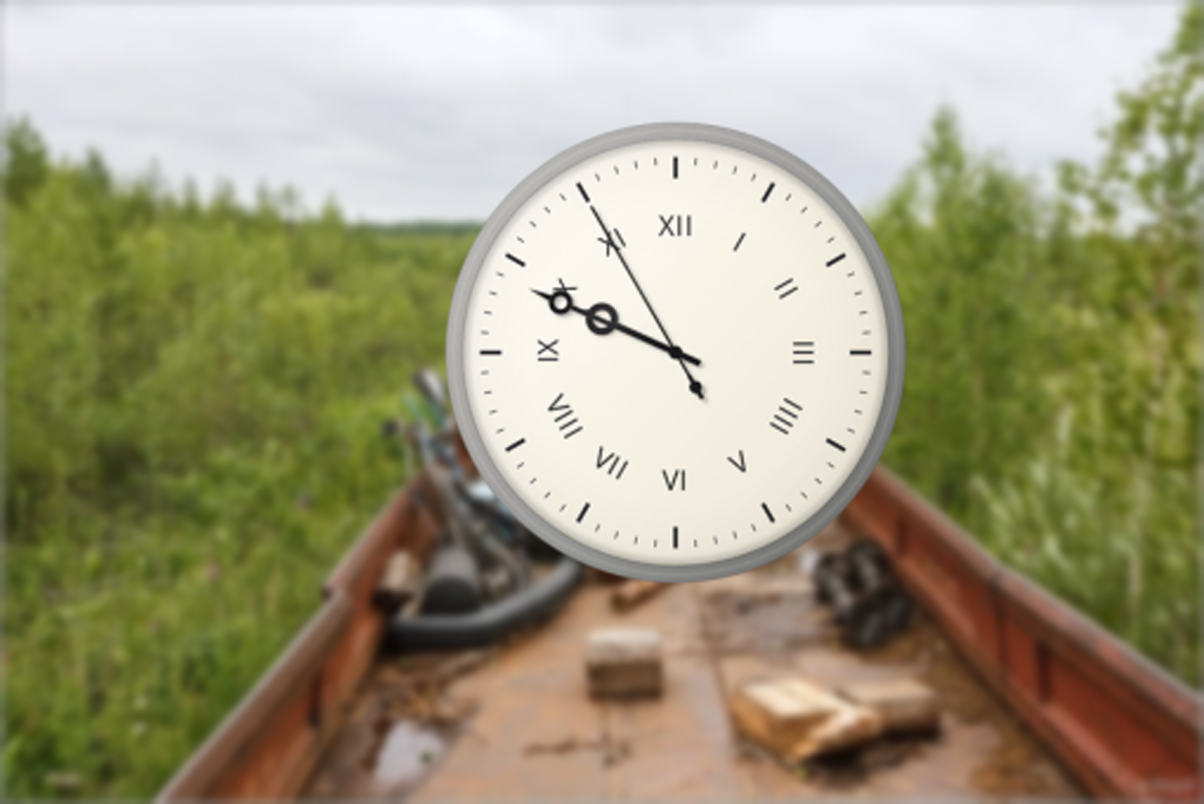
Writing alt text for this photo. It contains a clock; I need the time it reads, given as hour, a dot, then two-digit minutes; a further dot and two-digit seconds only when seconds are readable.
9.48.55
